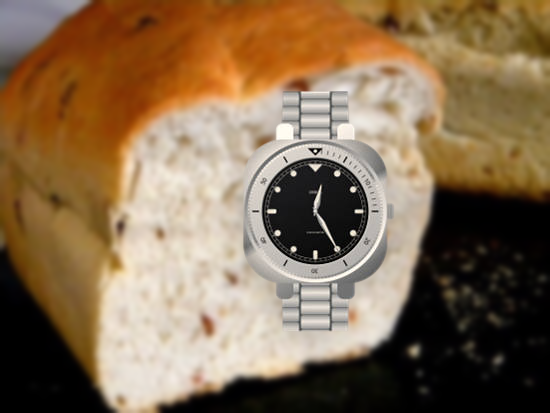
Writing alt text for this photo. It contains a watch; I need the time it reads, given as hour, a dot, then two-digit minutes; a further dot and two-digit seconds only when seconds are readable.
12.25
